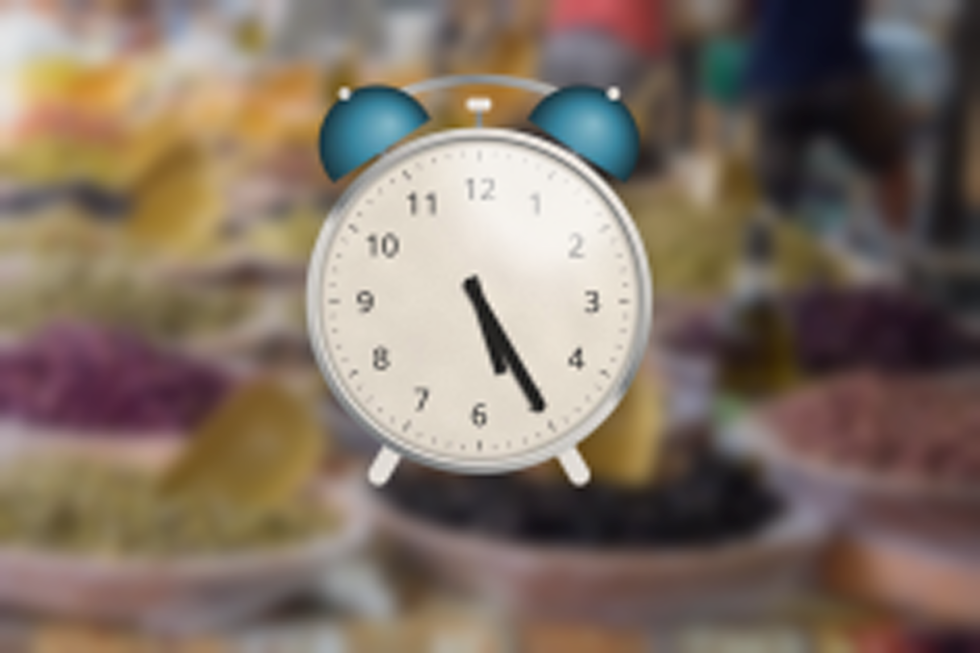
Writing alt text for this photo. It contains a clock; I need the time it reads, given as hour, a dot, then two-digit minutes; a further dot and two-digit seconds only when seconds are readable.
5.25
